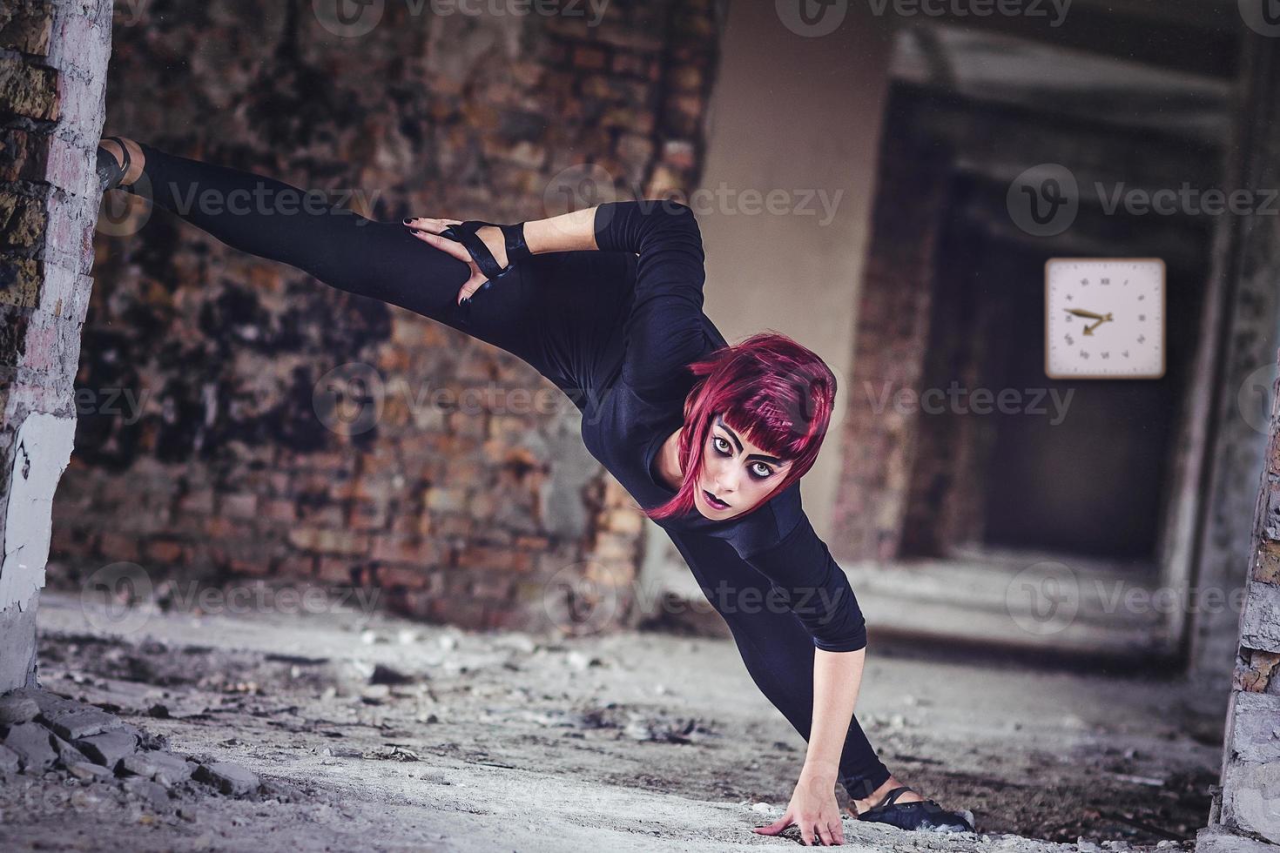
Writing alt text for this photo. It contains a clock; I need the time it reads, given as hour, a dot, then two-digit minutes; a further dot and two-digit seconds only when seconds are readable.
7.47
